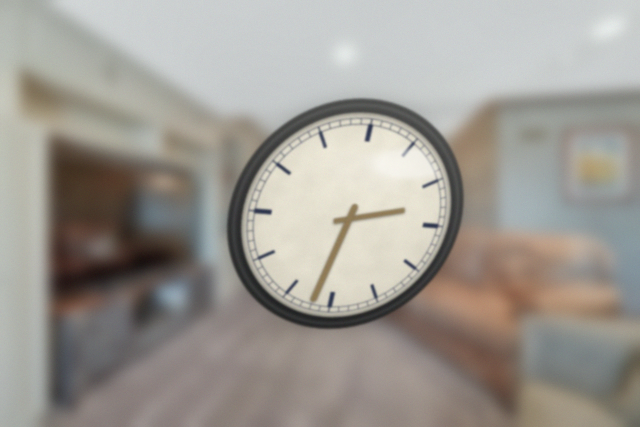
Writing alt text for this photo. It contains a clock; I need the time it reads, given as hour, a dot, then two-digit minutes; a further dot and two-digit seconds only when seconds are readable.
2.32
